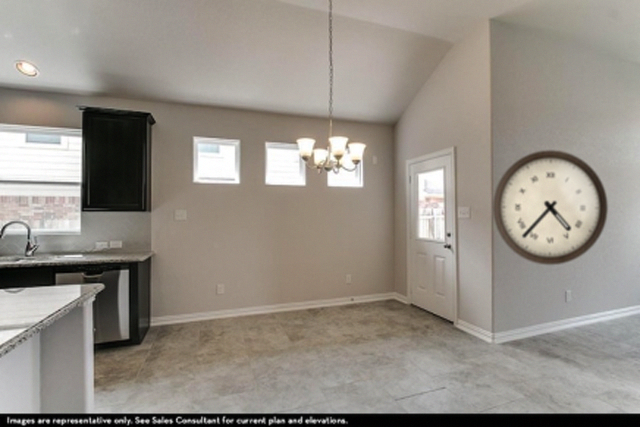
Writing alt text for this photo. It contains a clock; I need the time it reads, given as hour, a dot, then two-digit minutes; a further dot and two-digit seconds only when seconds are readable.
4.37
